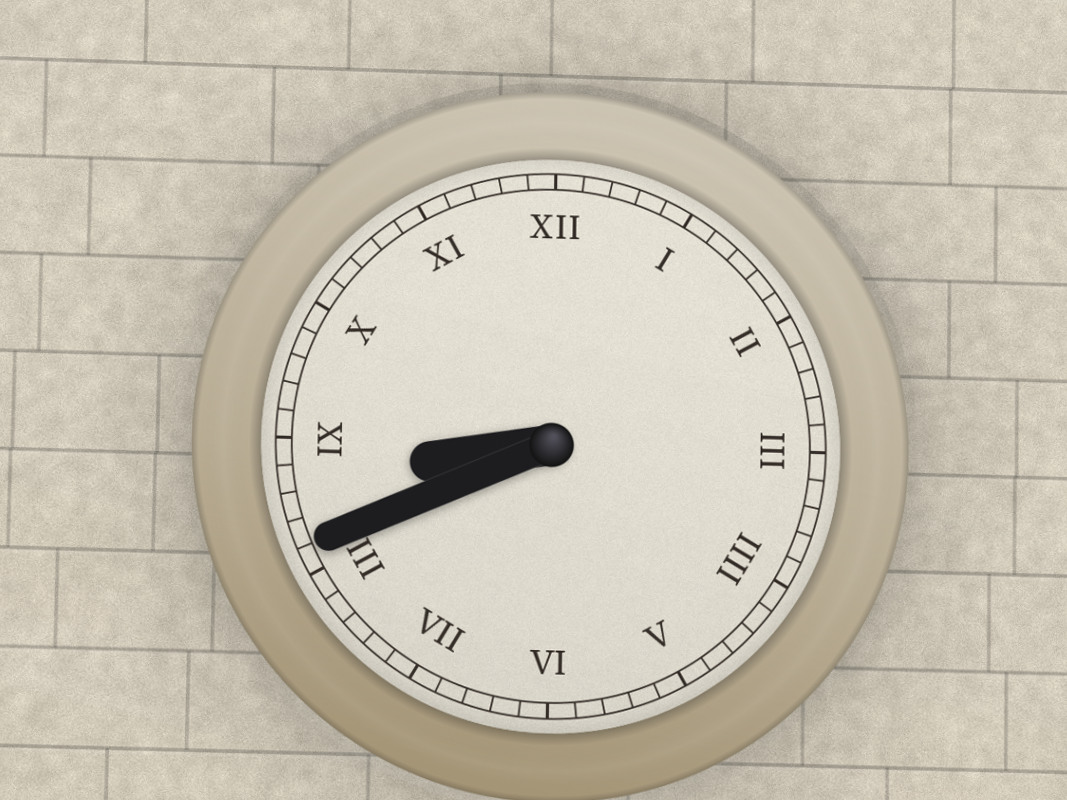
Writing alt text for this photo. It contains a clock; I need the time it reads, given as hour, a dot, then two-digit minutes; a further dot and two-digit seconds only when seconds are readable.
8.41
